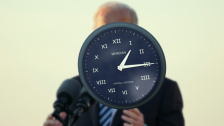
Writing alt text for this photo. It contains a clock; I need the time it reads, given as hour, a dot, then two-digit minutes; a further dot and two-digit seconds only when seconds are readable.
1.15
